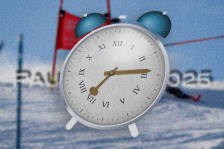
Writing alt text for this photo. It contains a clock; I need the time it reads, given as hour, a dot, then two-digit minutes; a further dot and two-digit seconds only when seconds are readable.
7.14
